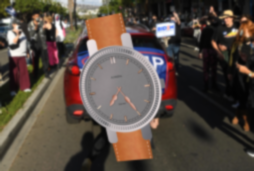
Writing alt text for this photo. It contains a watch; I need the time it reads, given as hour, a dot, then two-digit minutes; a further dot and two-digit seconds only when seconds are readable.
7.25
